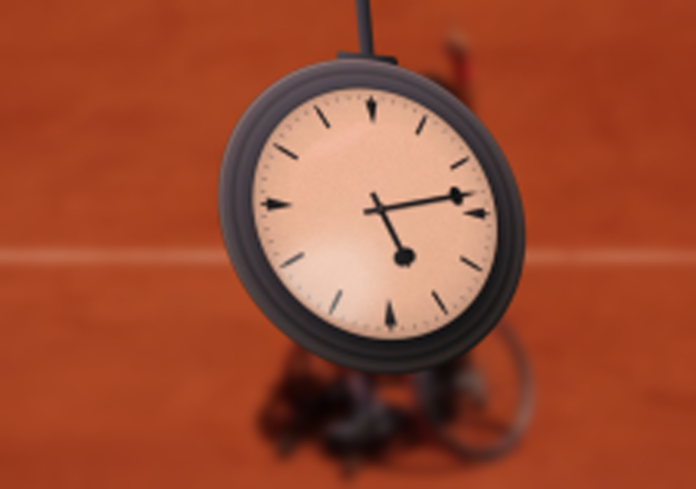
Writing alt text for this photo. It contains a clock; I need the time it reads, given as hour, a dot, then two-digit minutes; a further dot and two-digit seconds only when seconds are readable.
5.13
